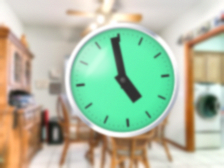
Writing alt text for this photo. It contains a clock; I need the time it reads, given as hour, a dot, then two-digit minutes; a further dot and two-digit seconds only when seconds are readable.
4.59
